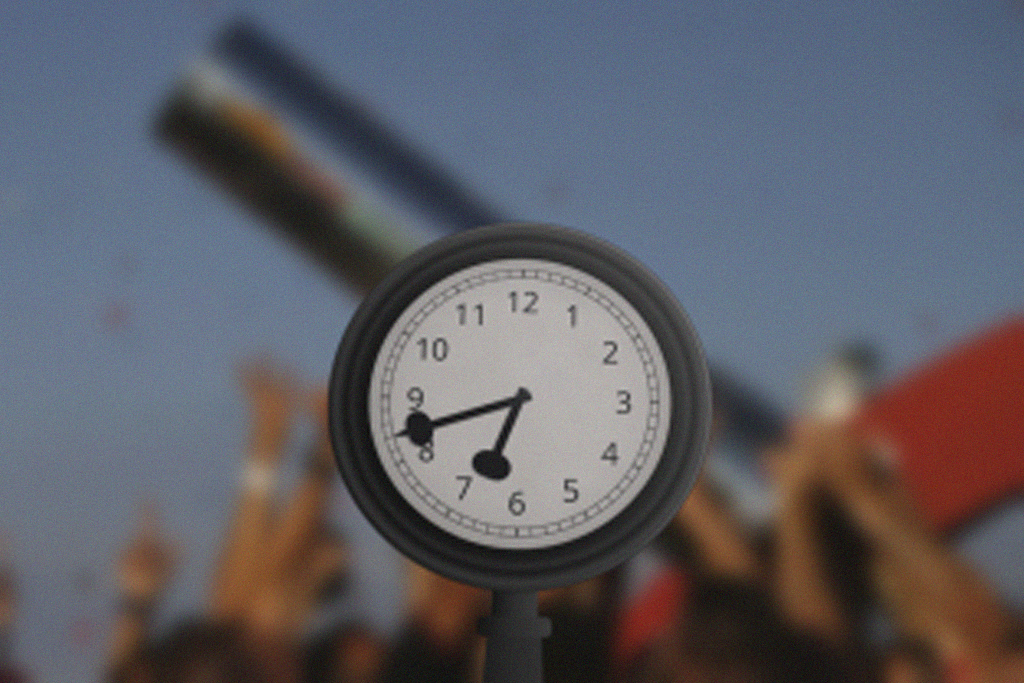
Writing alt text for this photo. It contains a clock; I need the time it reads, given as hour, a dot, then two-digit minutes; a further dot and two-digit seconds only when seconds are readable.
6.42
